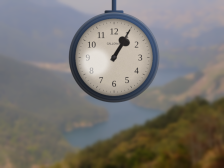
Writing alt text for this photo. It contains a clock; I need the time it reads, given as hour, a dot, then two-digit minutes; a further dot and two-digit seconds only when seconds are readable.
1.05
